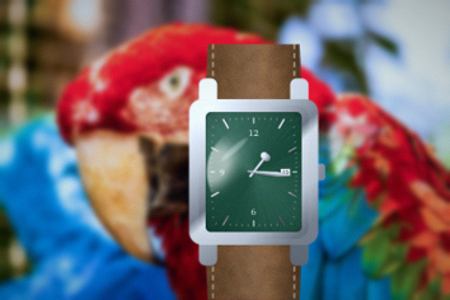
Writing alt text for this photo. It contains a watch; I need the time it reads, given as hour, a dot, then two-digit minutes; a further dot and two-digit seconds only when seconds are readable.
1.16
